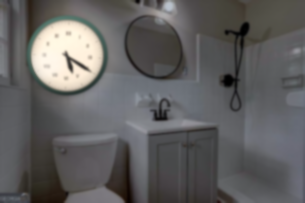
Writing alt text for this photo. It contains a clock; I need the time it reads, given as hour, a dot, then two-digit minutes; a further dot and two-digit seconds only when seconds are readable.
5.20
